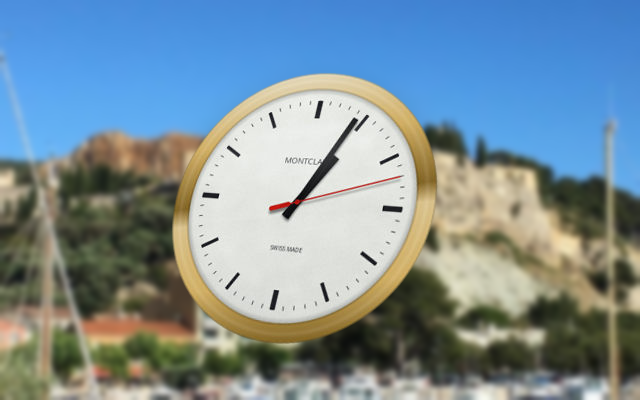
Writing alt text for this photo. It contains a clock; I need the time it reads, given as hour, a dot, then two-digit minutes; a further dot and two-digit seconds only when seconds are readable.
1.04.12
